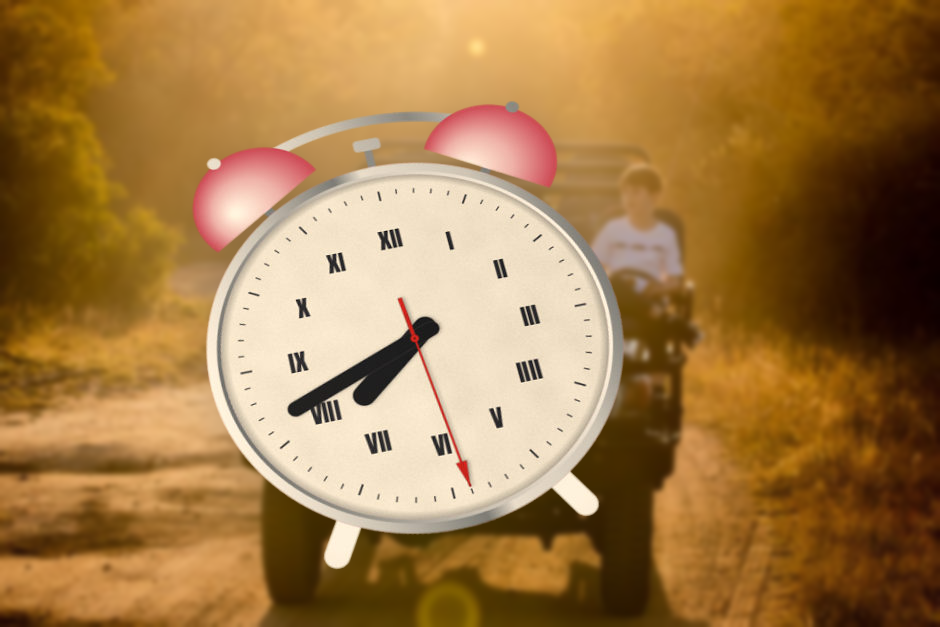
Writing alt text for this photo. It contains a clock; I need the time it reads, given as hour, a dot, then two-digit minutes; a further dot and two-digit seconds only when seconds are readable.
7.41.29
